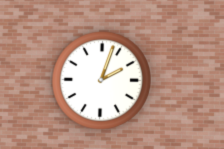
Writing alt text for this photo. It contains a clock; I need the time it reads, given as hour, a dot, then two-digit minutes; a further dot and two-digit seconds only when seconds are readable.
2.03
